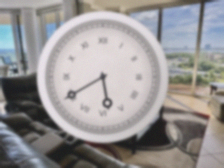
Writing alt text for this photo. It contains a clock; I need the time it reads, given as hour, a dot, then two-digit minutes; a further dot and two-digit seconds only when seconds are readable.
5.40
